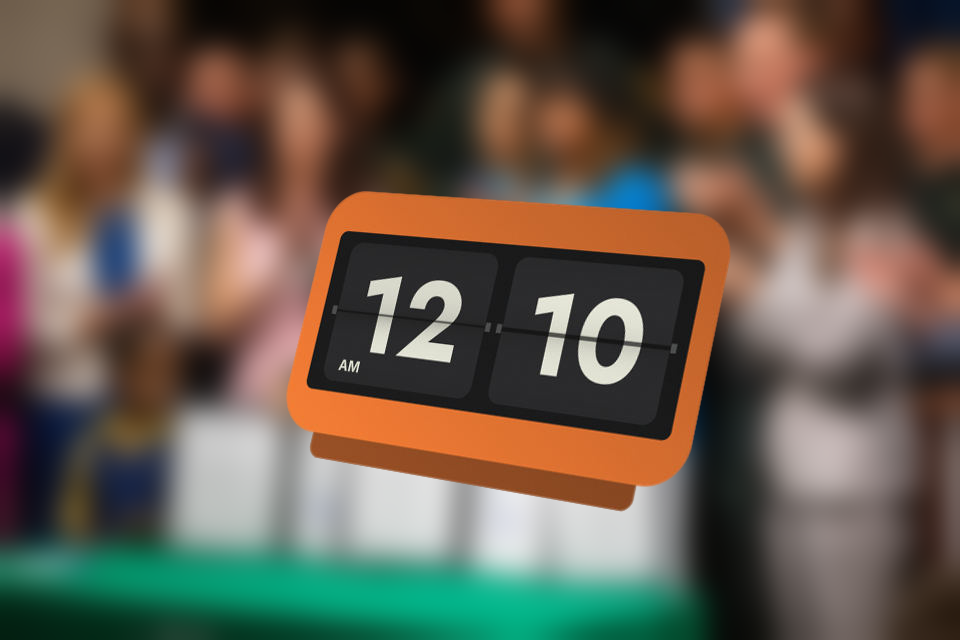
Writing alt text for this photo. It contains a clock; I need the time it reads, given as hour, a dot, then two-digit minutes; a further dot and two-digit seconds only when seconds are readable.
12.10
